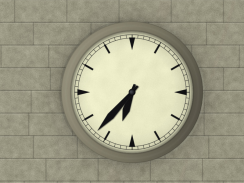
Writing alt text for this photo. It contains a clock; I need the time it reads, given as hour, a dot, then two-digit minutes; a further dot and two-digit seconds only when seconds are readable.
6.37
